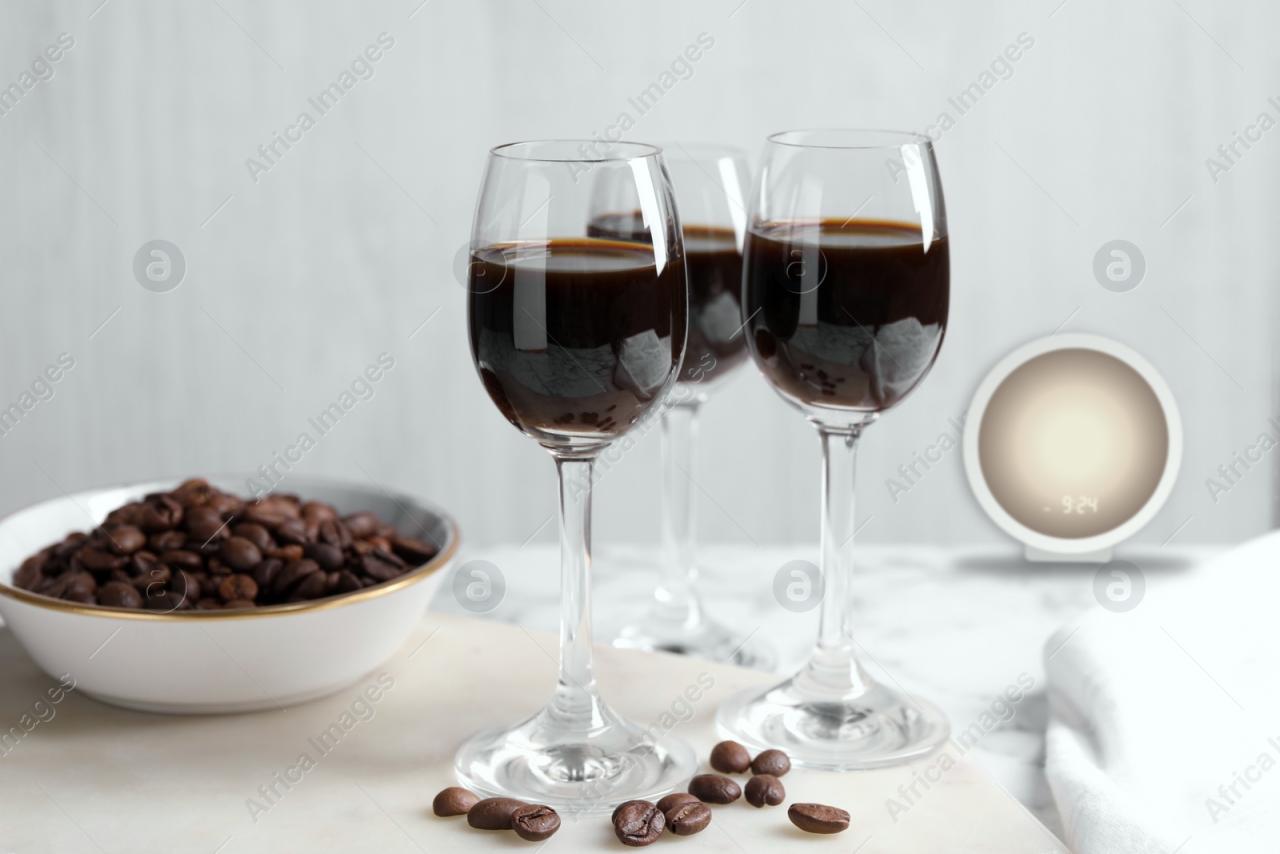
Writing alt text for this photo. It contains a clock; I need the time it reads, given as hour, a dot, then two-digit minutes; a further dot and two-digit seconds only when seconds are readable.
9.24
